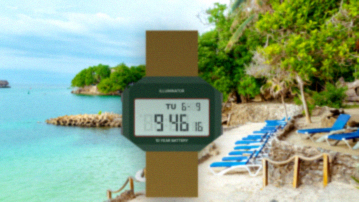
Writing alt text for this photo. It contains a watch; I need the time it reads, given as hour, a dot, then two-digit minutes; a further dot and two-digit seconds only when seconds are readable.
9.46
